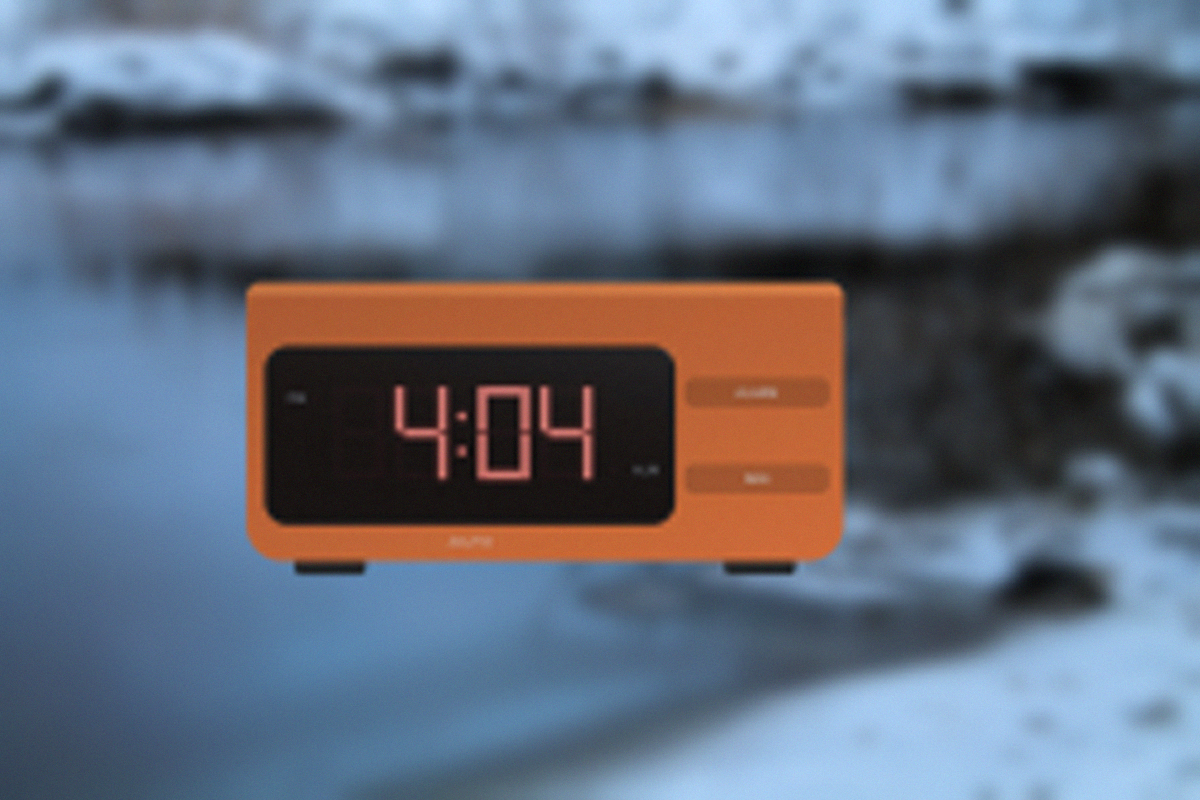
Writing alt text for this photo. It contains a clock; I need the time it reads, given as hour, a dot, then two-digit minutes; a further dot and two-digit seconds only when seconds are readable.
4.04
